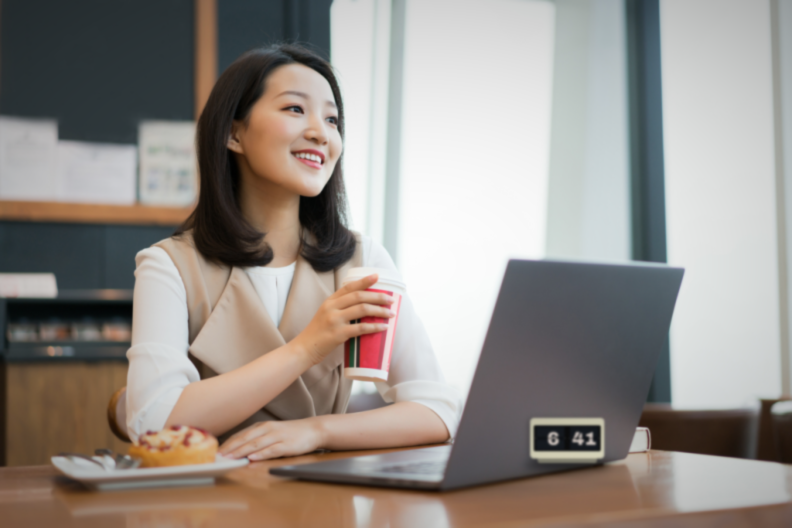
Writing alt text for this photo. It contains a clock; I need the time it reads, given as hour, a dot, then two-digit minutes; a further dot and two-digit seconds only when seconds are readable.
6.41
